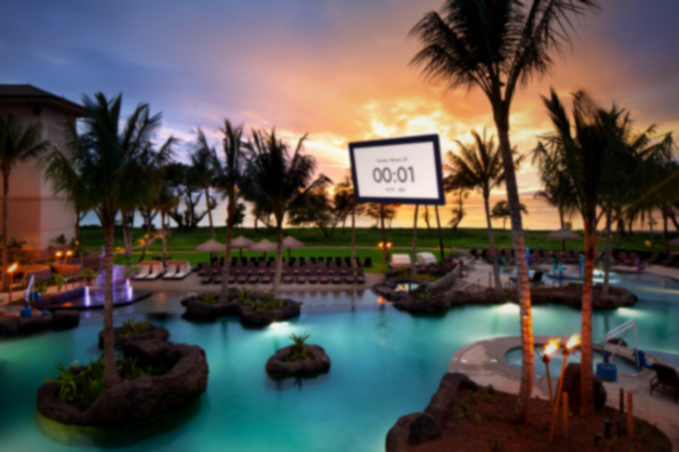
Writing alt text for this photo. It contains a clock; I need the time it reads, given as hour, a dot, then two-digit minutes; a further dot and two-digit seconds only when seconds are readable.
0.01
